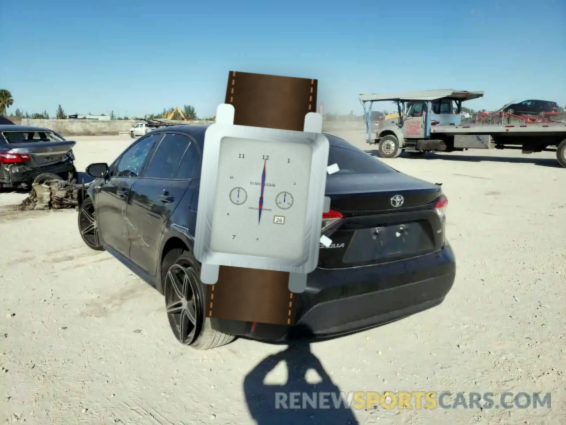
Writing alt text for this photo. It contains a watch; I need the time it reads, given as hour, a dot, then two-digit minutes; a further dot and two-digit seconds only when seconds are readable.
6.00
